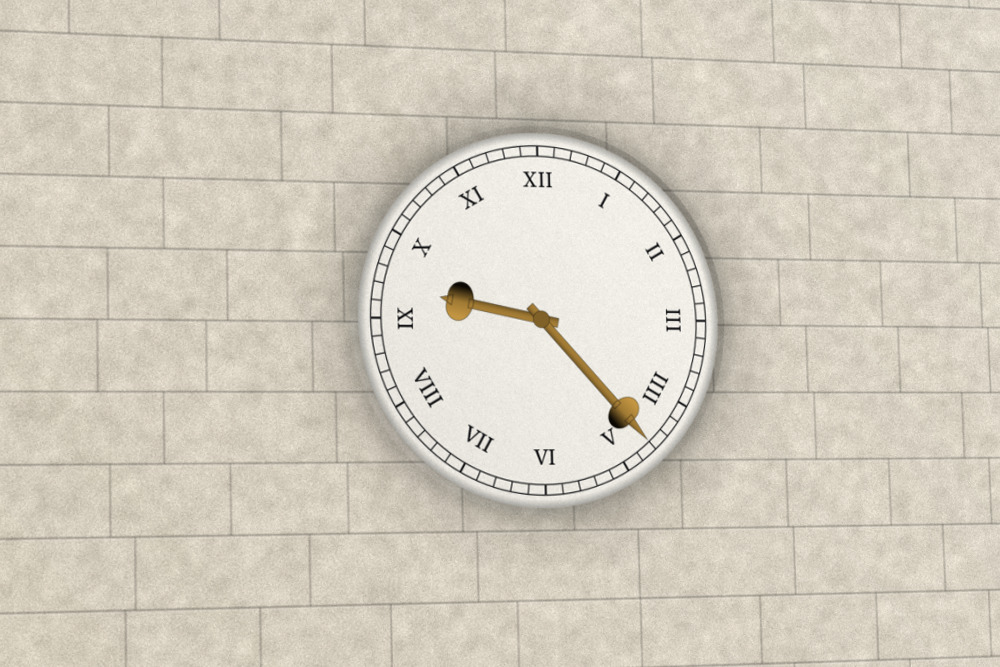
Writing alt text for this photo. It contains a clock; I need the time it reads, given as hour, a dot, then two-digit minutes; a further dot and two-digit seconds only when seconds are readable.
9.23
